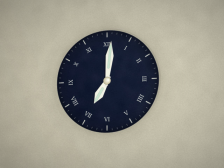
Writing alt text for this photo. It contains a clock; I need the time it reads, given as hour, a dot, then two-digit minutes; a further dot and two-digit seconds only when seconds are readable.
7.01
